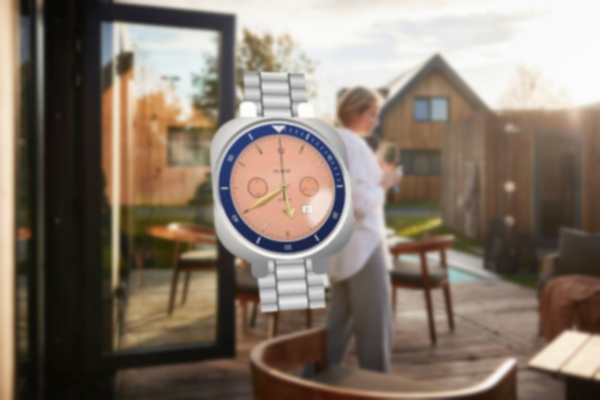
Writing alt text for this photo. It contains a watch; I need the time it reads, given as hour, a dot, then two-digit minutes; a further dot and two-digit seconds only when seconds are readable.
5.40
